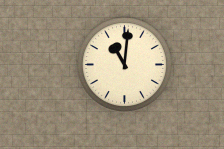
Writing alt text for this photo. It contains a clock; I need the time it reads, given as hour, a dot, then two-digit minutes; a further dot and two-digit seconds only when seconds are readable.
11.01
